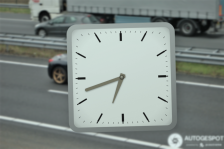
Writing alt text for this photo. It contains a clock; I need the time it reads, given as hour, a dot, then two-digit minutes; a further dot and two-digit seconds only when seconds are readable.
6.42
